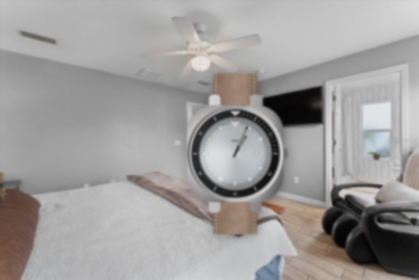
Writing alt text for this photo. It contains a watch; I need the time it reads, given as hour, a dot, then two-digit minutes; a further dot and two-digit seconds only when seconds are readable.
1.04
